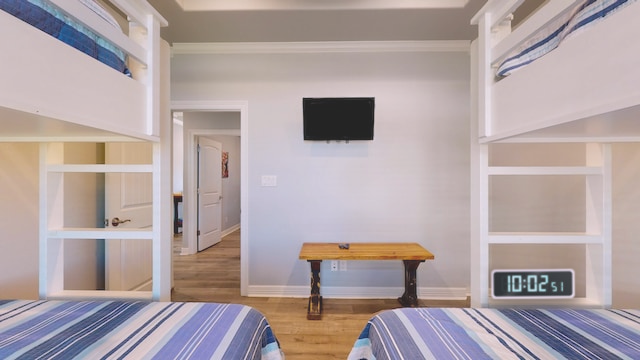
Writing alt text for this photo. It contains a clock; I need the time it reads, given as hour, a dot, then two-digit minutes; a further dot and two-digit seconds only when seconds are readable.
10.02
